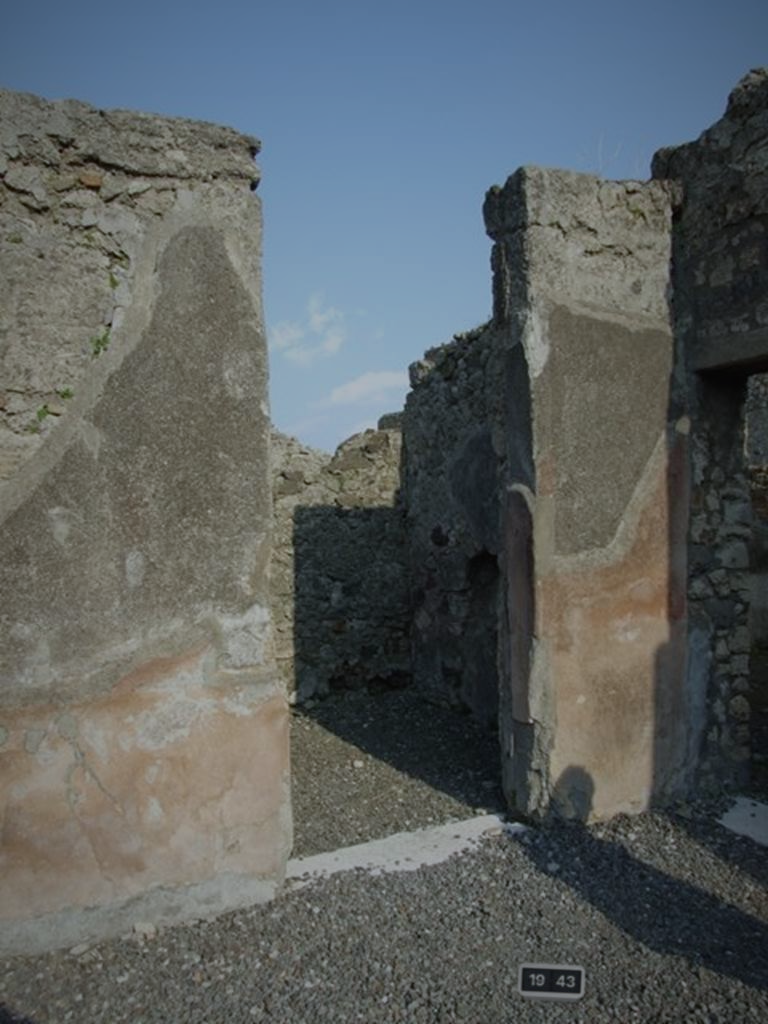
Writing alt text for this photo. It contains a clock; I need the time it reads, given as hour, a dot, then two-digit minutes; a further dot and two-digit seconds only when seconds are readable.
19.43
